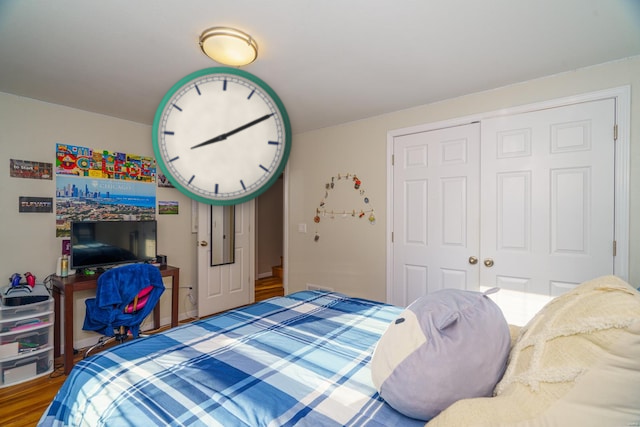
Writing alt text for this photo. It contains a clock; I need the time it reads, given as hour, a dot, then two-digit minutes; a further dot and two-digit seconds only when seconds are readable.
8.10
